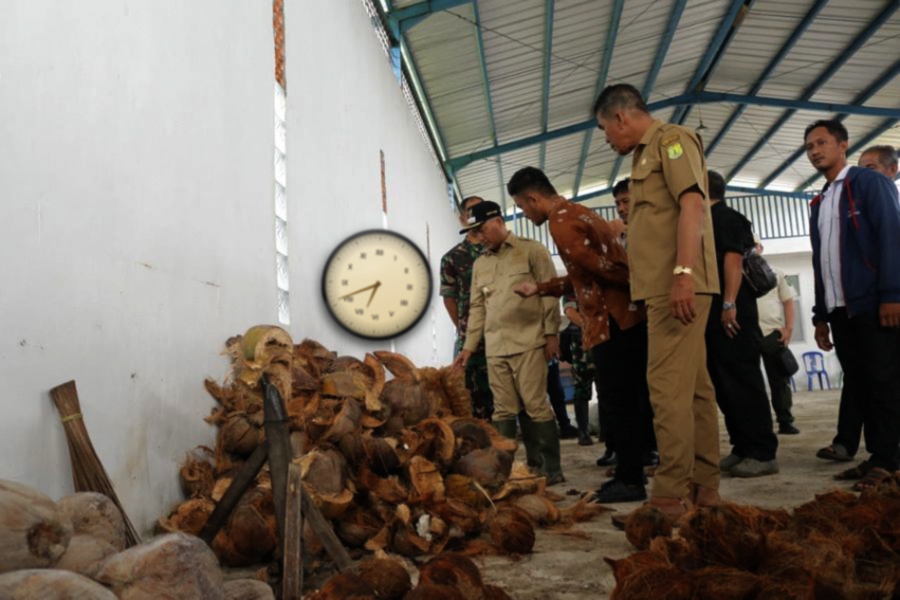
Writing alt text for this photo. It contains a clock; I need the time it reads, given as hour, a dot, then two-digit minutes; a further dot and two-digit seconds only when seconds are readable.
6.41
